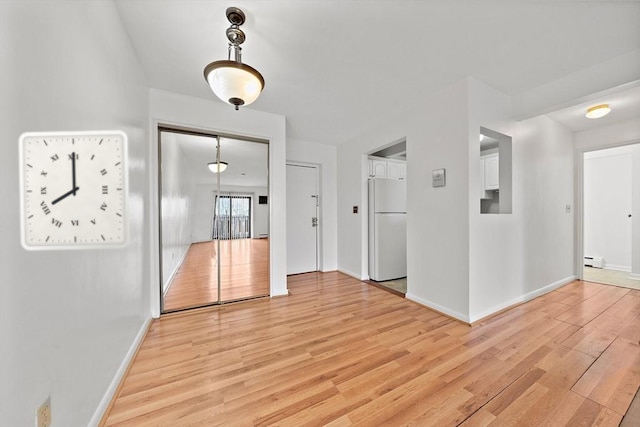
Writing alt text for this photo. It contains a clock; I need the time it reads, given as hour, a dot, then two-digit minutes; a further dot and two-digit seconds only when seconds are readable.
8.00
